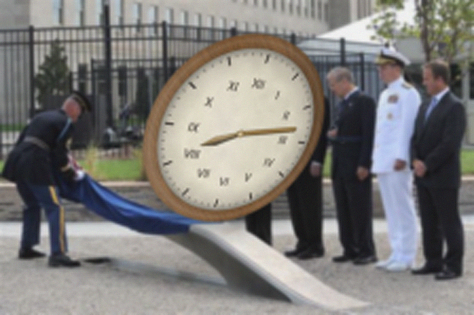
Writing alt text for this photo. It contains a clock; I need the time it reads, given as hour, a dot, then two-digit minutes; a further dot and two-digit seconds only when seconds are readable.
8.13
